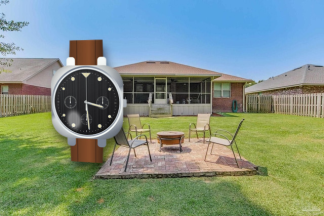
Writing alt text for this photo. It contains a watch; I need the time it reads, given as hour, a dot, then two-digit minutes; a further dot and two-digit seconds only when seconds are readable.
3.29
